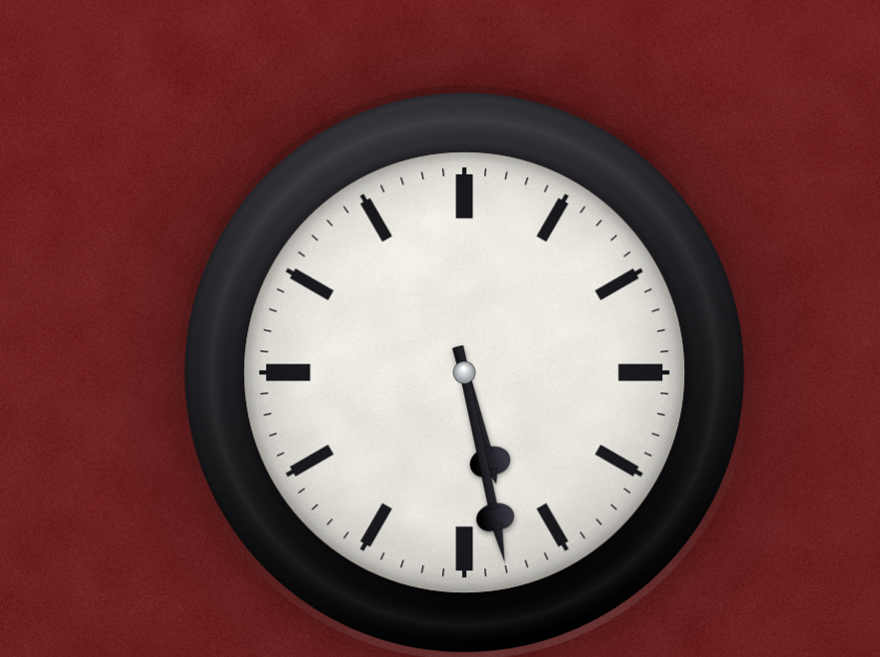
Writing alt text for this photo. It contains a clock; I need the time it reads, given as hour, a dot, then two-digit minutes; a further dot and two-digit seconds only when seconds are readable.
5.28
